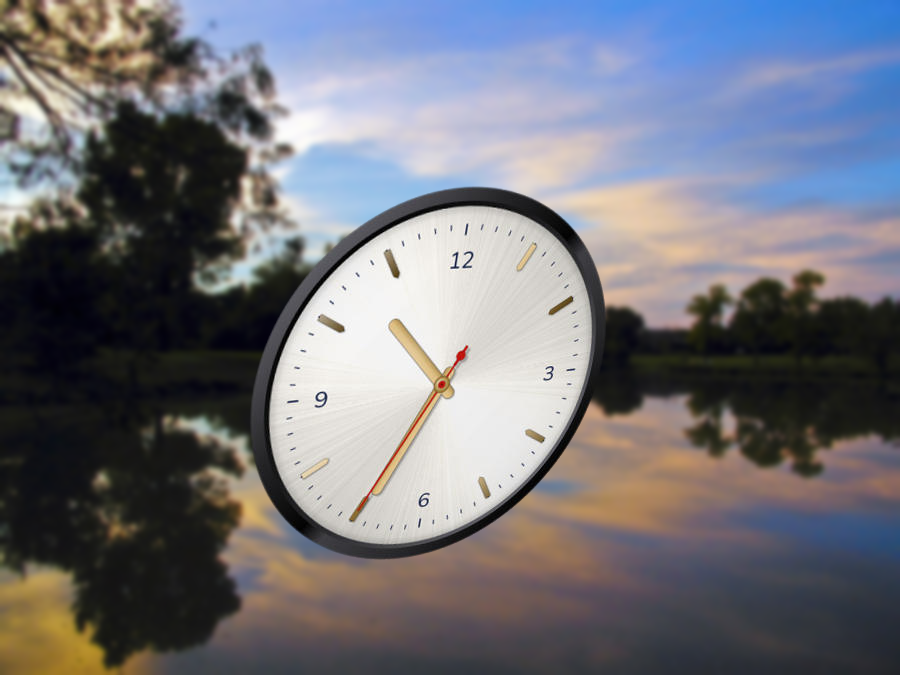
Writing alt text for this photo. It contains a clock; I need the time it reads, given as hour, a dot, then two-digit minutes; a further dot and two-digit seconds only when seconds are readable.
10.34.35
